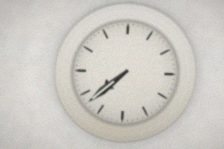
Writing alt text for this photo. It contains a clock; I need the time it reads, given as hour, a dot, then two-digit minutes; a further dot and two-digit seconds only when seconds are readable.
7.38
